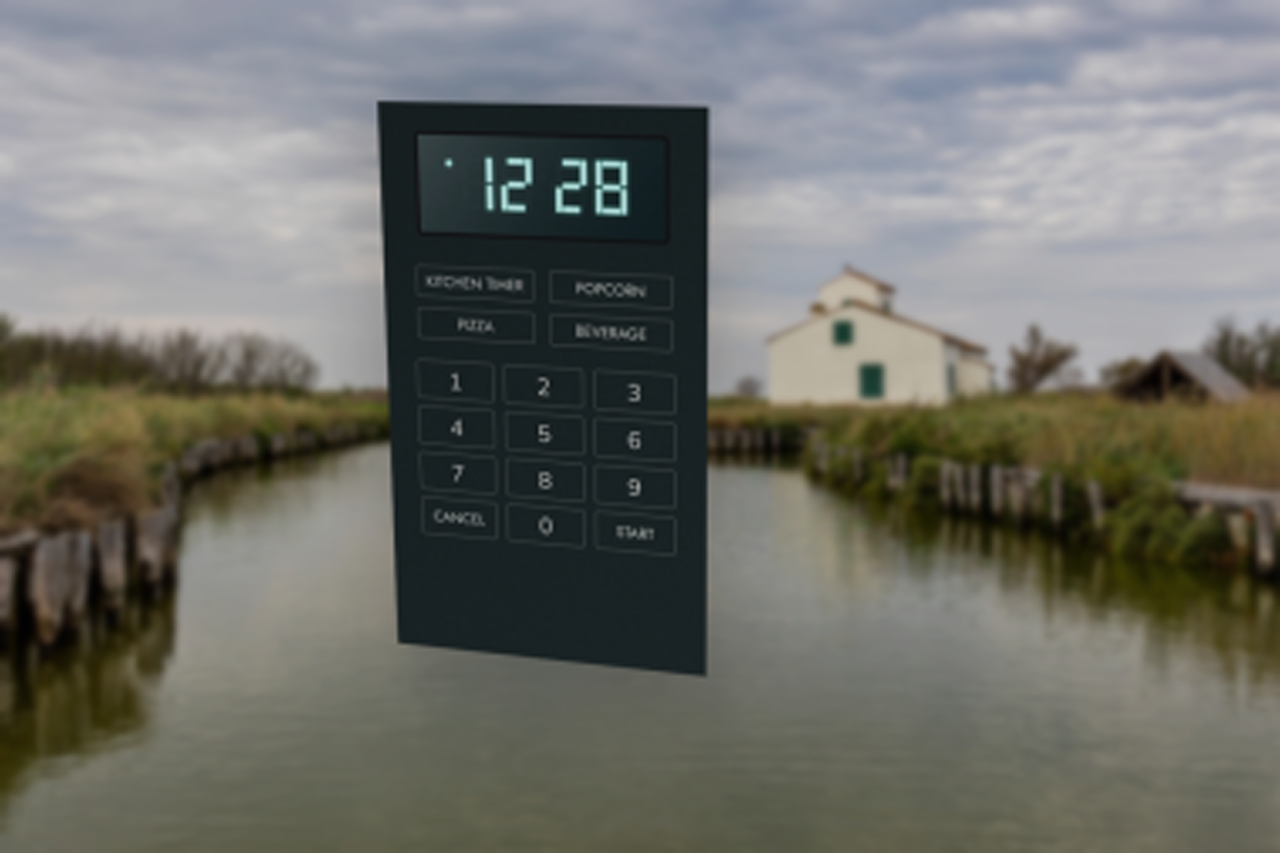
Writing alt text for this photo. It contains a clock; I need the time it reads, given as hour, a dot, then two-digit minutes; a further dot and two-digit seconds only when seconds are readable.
12.28
